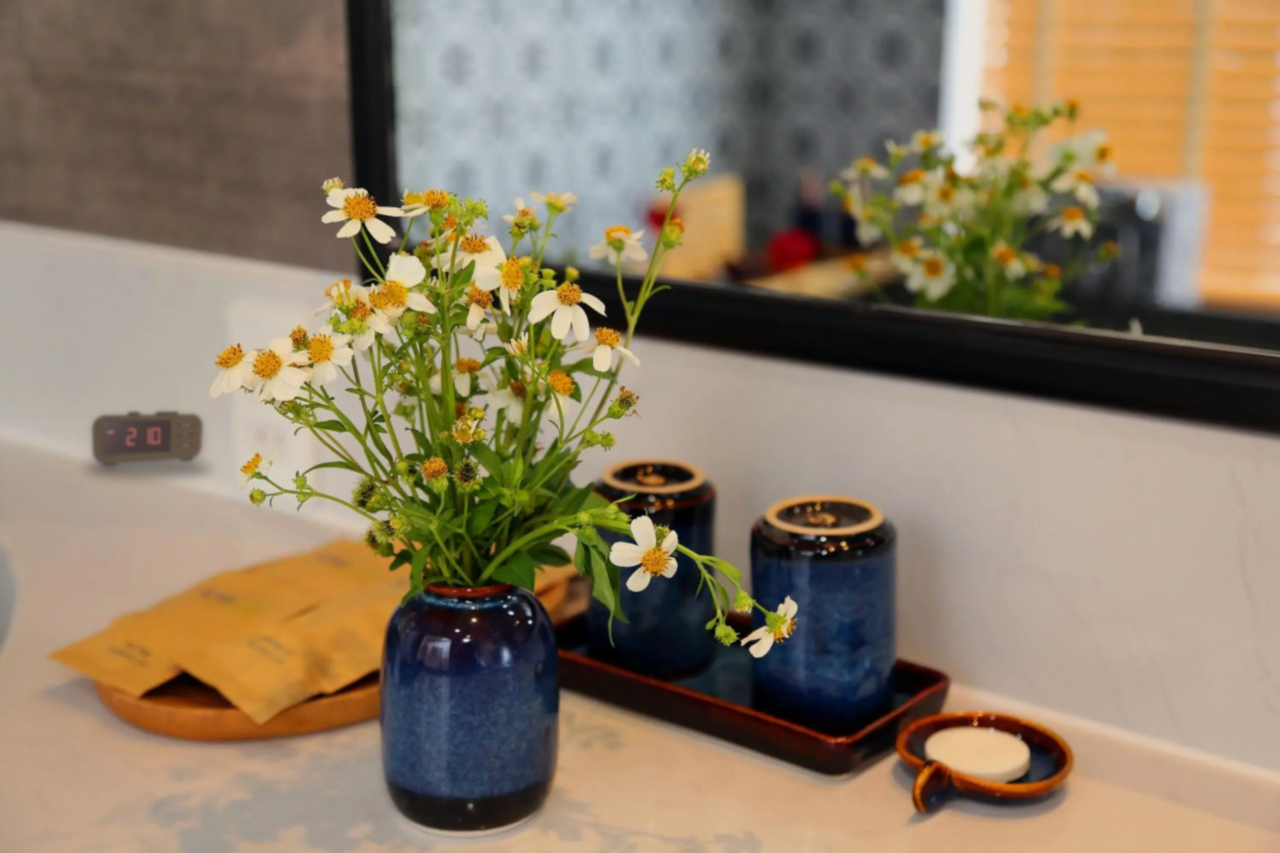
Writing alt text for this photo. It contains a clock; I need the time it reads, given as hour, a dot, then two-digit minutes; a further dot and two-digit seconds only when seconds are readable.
2.10
